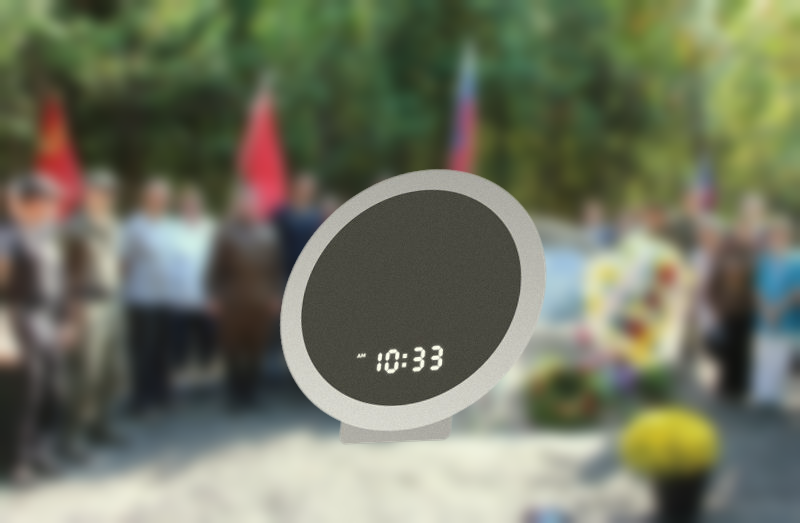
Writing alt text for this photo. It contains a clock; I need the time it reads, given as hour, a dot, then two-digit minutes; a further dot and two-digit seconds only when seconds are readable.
10.33
